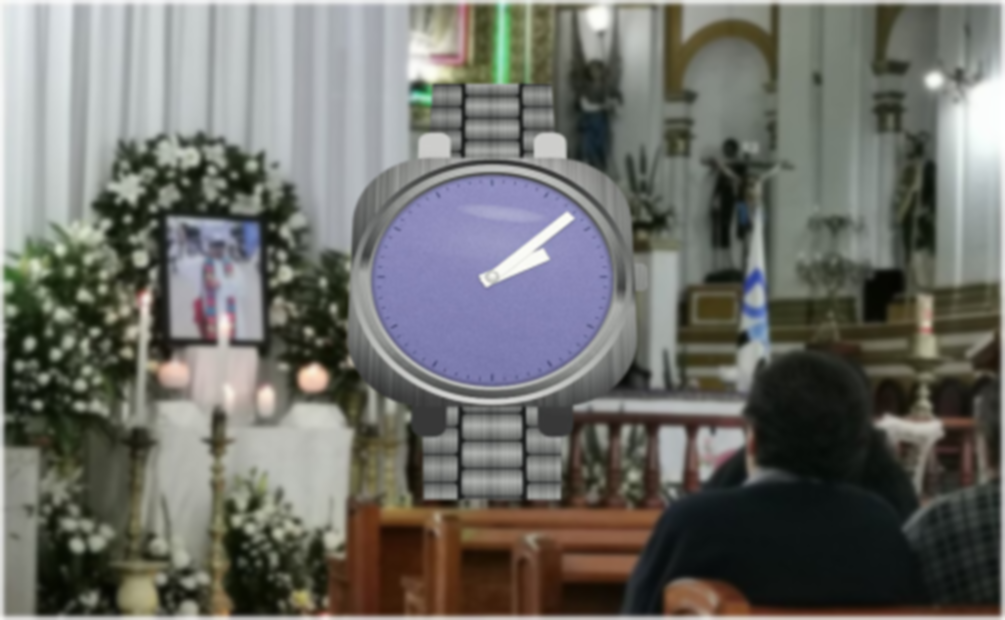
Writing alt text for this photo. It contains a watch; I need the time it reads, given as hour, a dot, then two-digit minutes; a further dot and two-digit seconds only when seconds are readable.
2.08
